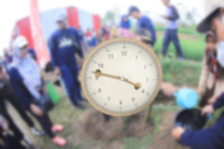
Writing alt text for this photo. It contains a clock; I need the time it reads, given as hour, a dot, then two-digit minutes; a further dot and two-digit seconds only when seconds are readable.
3.47
